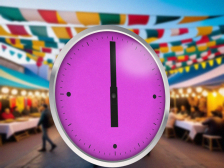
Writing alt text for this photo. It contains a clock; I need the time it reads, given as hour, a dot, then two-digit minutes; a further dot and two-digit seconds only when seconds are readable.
6.00
